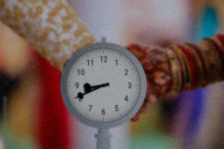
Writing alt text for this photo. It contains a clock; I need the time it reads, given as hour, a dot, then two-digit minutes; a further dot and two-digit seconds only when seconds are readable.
8.41
